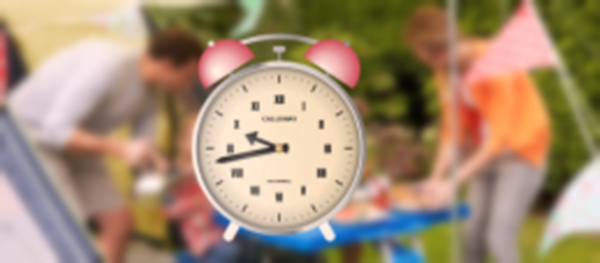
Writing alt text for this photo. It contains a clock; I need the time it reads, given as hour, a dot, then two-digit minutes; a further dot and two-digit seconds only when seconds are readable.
9.43
